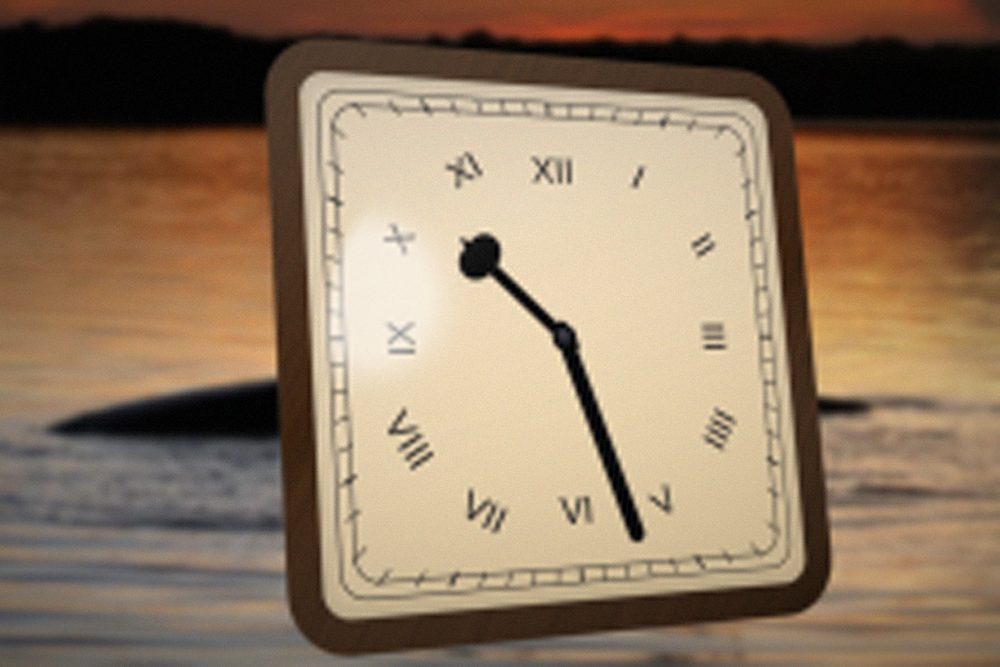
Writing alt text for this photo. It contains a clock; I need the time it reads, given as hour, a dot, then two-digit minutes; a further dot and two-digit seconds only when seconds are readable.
10.27
